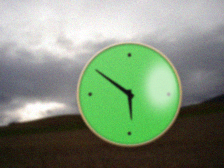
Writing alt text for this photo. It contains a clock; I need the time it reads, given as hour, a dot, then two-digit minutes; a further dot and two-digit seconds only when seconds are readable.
5.51
